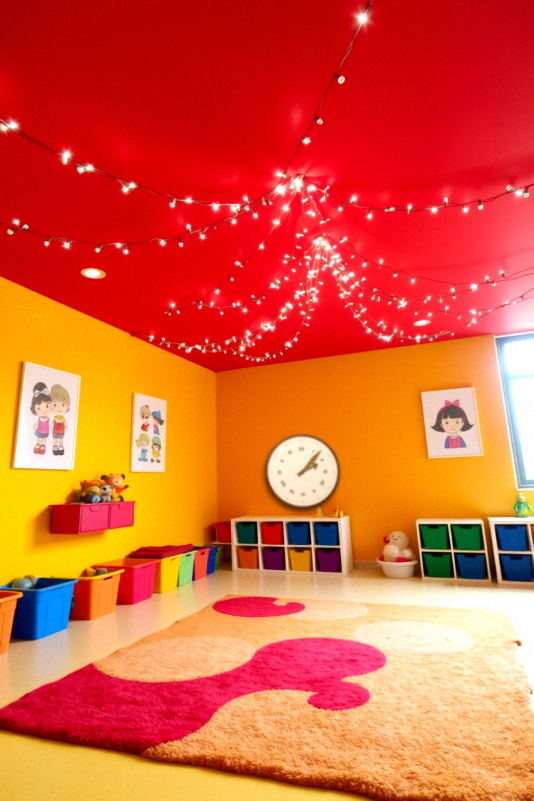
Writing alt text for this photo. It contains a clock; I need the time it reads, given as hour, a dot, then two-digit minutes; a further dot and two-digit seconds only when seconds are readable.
2.07
